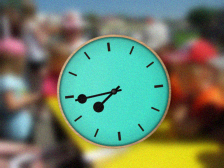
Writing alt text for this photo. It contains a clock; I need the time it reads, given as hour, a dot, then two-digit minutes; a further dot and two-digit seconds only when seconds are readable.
7.44
